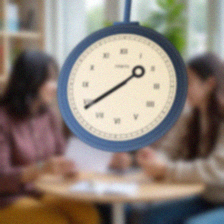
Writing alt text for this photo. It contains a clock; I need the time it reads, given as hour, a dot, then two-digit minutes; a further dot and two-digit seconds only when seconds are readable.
1.39
